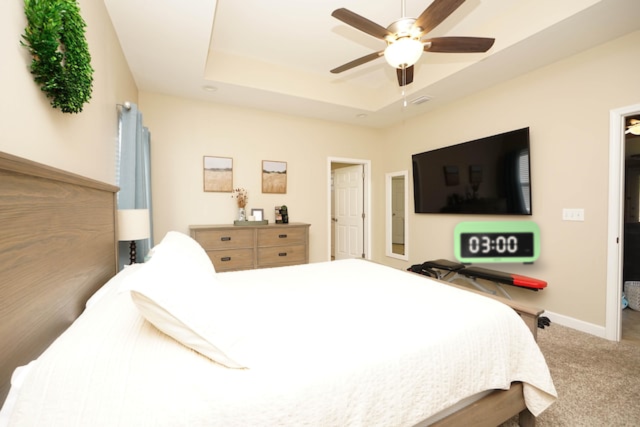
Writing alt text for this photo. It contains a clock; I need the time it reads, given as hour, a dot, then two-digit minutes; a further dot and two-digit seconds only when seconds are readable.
3.00
